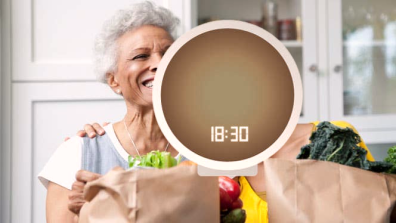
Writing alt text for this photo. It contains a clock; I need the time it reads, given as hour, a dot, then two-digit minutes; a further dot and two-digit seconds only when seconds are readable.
18.30
